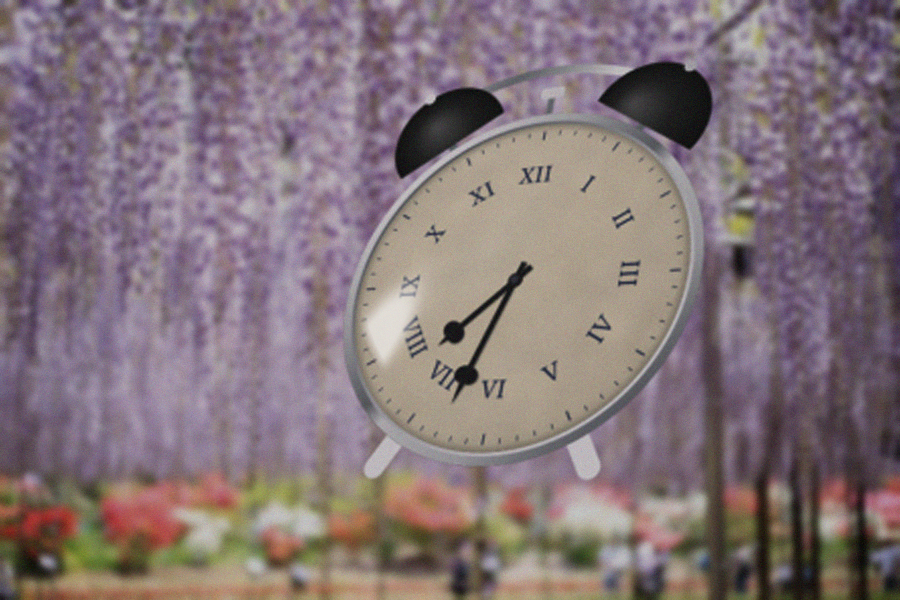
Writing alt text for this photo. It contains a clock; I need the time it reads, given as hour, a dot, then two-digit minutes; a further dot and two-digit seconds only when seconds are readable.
7.33
